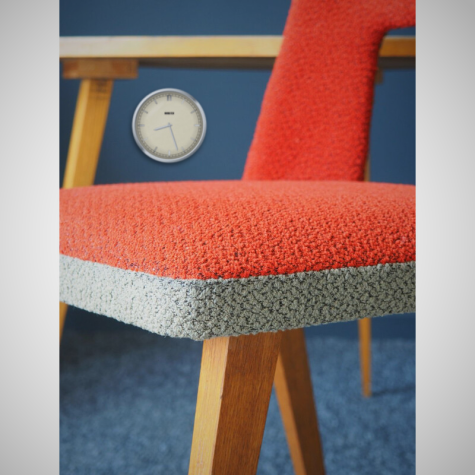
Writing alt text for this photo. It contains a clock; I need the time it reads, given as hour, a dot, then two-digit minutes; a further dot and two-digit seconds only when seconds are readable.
8.27
